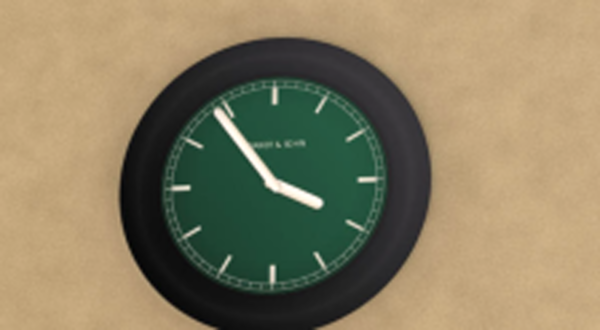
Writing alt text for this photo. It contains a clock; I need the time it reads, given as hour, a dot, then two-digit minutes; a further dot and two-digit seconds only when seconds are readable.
3.54
